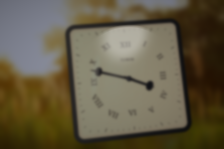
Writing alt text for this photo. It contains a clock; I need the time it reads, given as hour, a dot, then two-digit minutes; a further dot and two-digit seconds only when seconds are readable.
3.48
